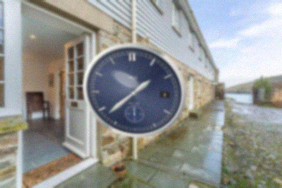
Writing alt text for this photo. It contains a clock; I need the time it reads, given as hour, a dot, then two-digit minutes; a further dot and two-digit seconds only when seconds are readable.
1.38
